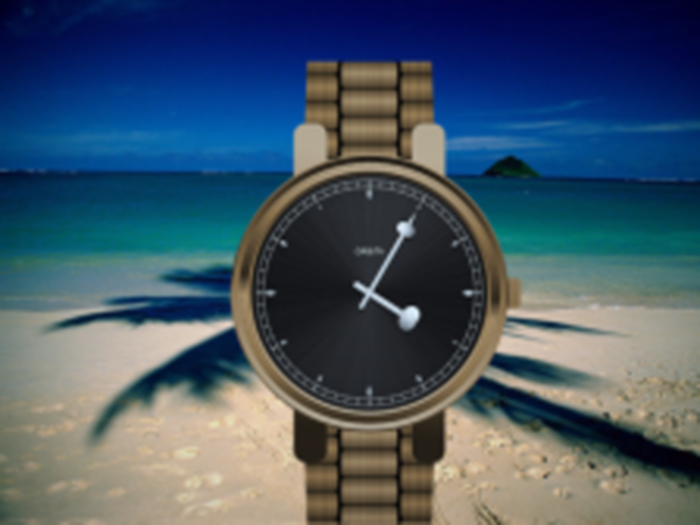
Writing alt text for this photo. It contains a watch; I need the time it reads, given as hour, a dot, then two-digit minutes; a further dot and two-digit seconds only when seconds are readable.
4.05
